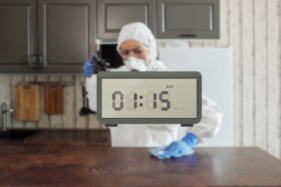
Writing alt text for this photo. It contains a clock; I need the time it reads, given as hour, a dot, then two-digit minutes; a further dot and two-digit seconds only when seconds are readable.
1.15
